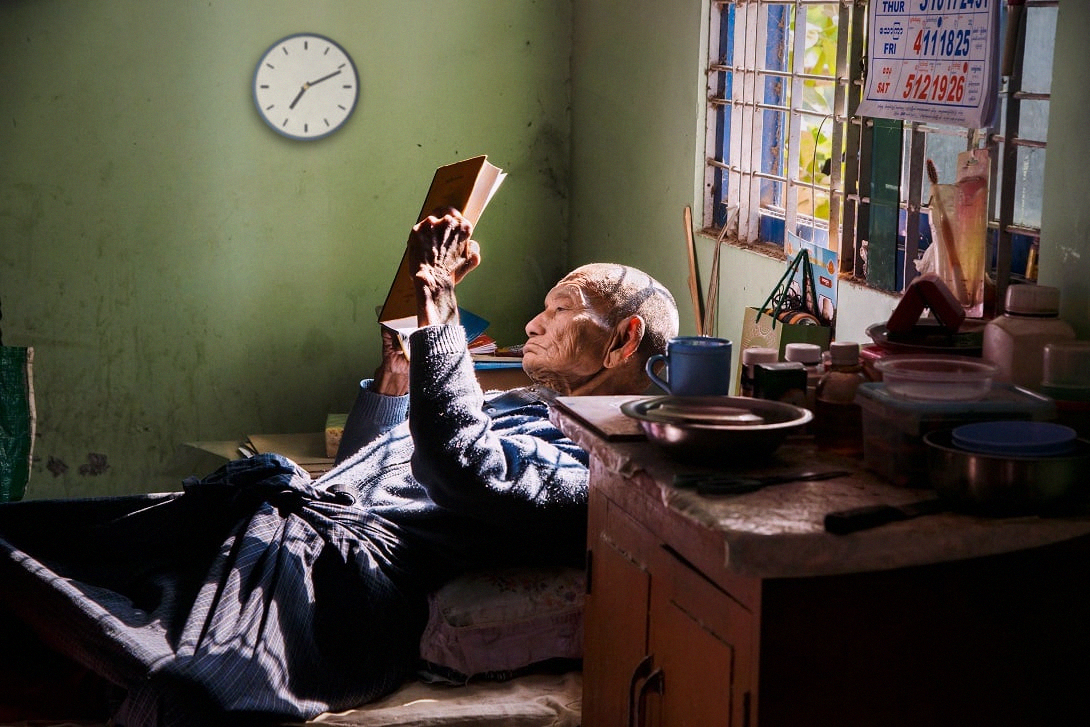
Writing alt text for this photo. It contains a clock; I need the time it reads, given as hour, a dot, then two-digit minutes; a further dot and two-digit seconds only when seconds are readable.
7.11
